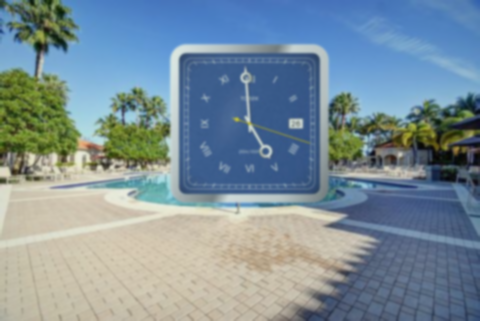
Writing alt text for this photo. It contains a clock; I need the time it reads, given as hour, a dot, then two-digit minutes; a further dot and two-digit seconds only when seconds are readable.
4.59.18
